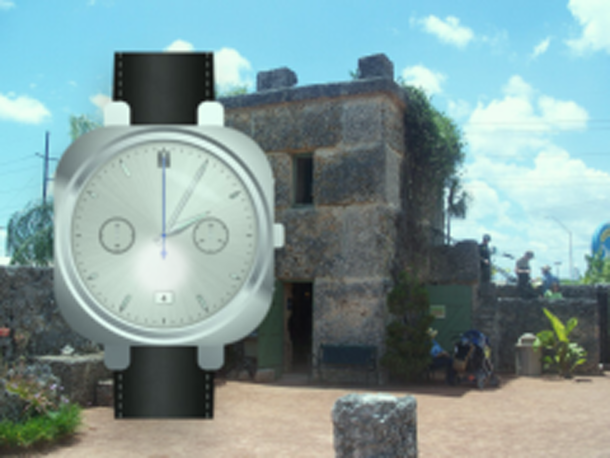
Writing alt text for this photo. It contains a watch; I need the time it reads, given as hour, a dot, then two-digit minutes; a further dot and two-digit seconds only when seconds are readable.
2.05
